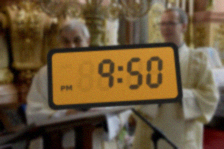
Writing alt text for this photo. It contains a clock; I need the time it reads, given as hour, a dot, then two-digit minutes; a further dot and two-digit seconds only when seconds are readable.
9.50
